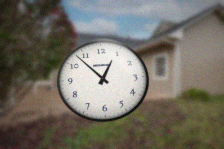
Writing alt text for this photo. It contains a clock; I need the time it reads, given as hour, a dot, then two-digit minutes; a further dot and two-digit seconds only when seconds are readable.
12.53
